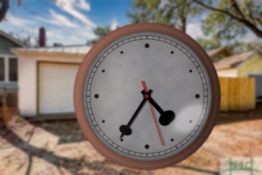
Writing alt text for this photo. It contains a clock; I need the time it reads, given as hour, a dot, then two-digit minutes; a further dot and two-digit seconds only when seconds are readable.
4.35.27
